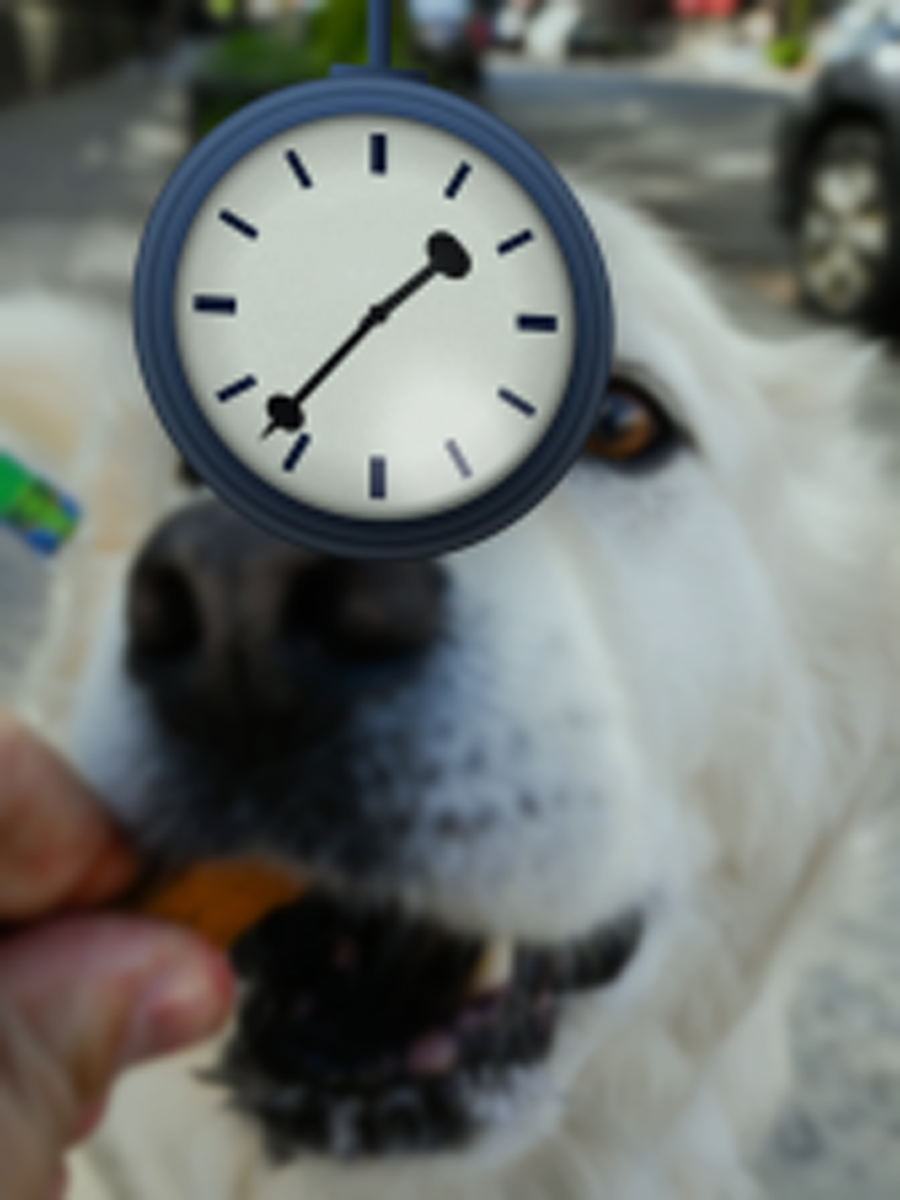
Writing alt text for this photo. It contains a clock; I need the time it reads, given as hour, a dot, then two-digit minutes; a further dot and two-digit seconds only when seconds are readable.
1.37
